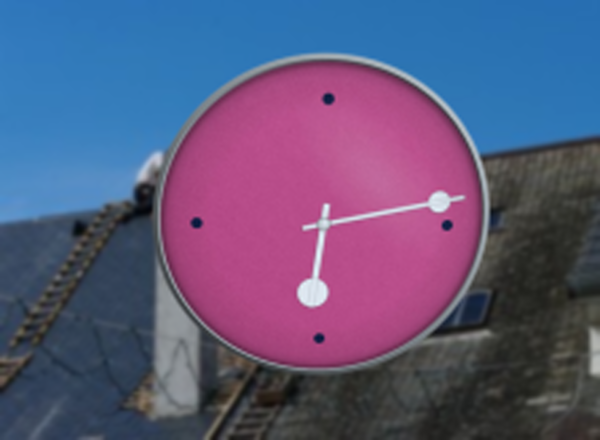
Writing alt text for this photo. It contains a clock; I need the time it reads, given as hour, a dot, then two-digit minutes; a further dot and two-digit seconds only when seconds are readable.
6.13
